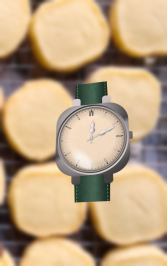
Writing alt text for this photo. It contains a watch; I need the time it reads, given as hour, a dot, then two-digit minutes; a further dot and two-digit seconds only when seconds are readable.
12.11
